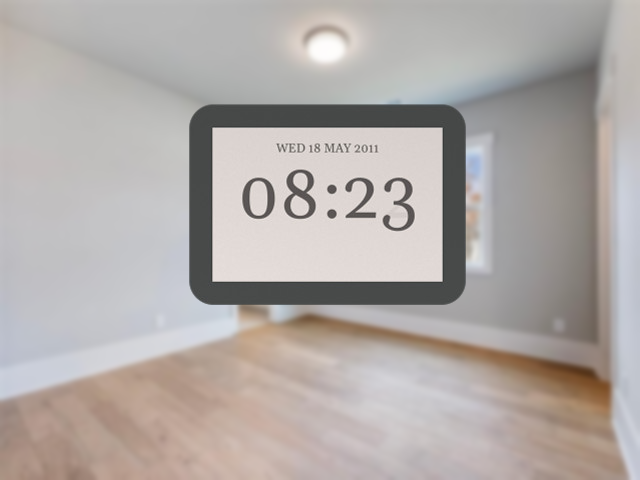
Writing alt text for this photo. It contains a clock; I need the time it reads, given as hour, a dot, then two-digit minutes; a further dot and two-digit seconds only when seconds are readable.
8.23
